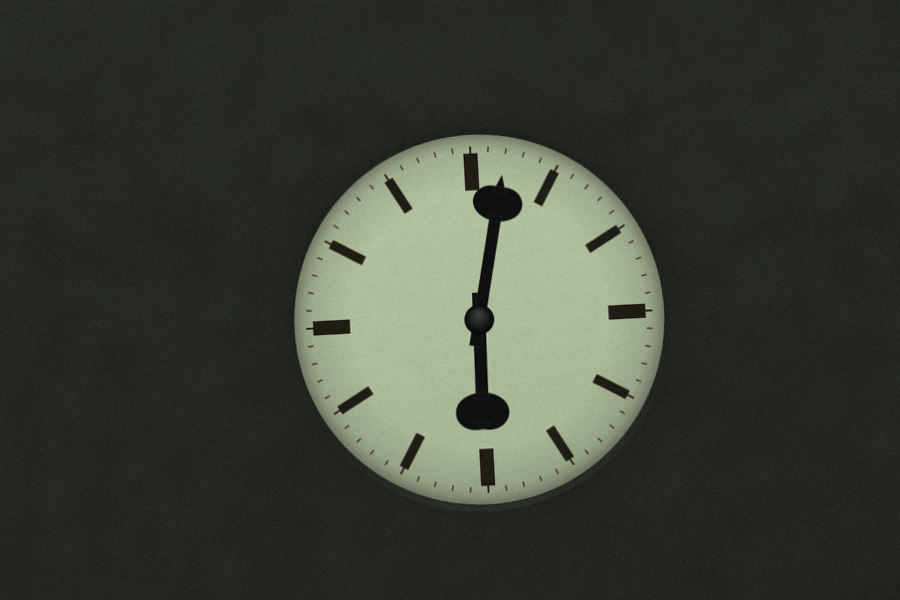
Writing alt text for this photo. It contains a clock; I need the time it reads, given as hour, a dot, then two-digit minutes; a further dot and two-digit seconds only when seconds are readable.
6.02
